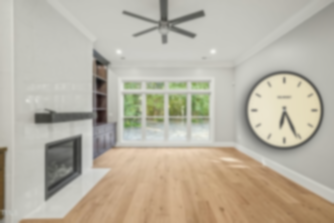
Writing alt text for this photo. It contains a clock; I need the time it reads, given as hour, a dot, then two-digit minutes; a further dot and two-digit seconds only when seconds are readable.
6.26
